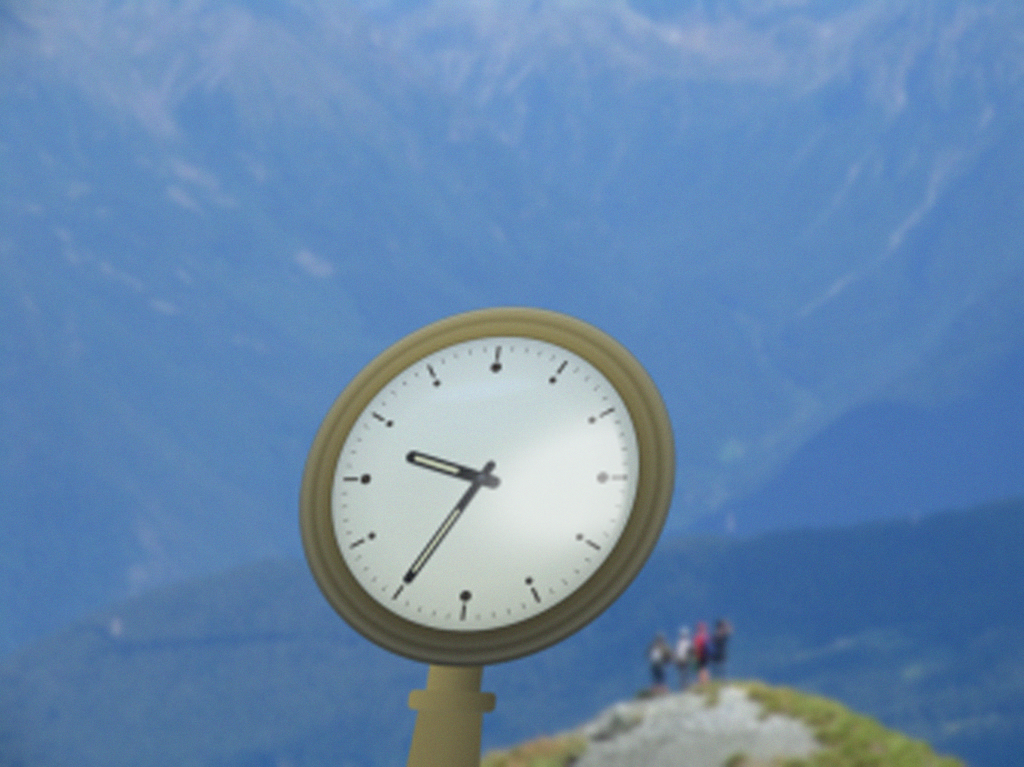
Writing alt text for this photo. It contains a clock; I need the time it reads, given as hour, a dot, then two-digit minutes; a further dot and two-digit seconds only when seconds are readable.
9.35
